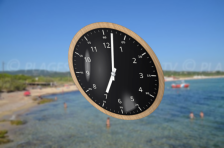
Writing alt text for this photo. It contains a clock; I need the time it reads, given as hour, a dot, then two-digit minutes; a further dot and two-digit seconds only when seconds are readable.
7.02
